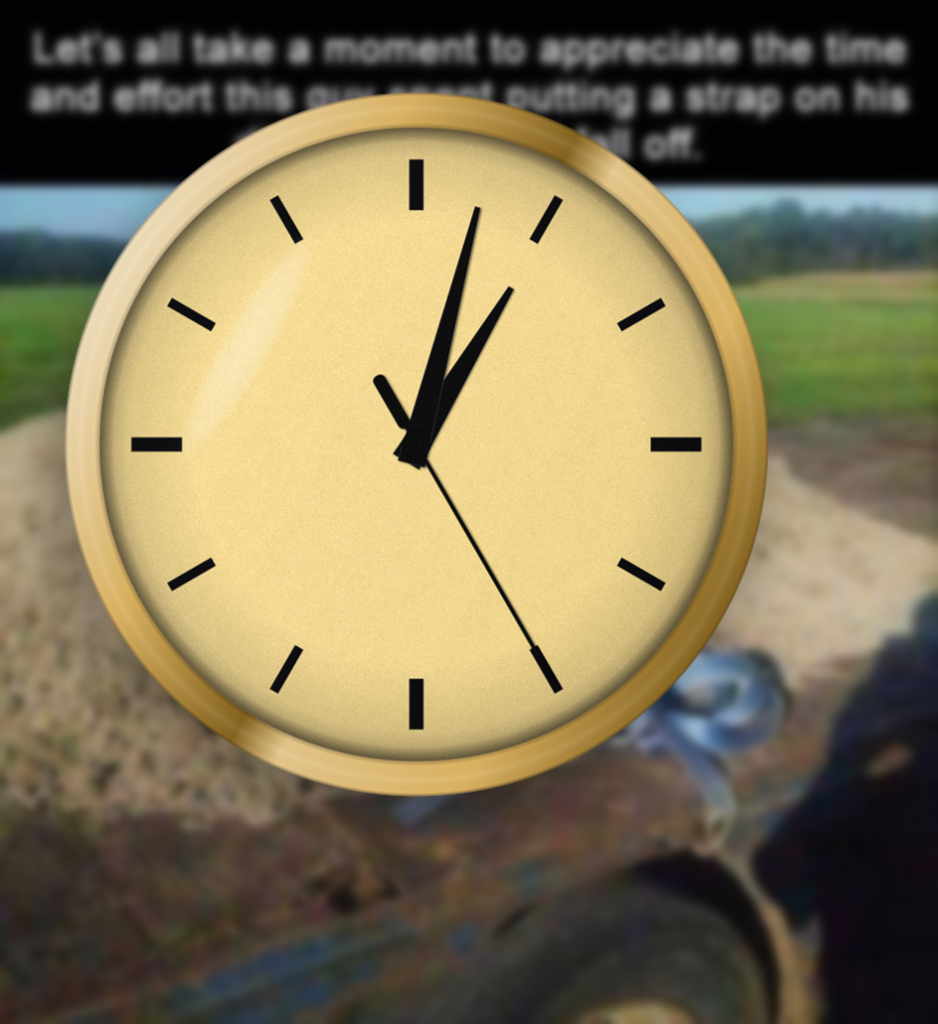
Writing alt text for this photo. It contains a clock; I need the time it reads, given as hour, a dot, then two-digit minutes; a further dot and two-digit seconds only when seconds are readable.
1.02.25
